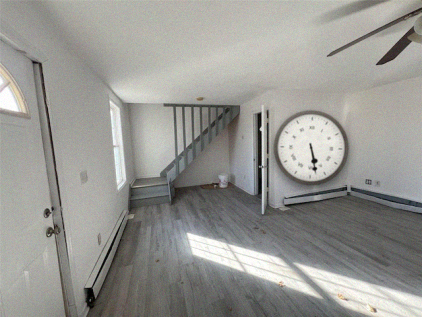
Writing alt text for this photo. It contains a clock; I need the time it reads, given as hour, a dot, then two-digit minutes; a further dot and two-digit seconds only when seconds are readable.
5.28
